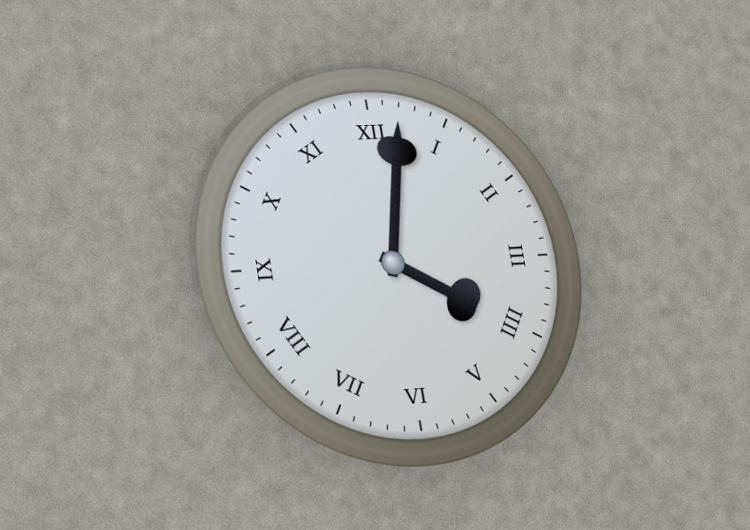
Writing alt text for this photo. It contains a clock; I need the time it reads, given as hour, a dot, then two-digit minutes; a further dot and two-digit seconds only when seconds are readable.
4.02
